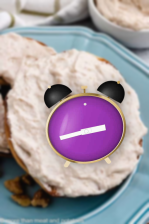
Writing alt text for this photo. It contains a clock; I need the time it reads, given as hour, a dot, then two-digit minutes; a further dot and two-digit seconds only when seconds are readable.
2.43
